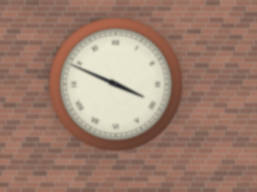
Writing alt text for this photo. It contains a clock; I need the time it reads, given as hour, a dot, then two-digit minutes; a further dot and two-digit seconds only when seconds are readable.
3.49
